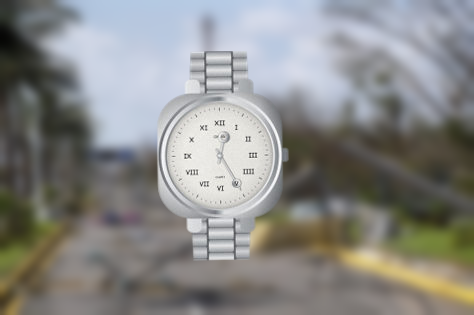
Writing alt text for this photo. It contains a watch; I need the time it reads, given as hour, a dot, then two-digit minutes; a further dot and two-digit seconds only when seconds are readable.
12.25
